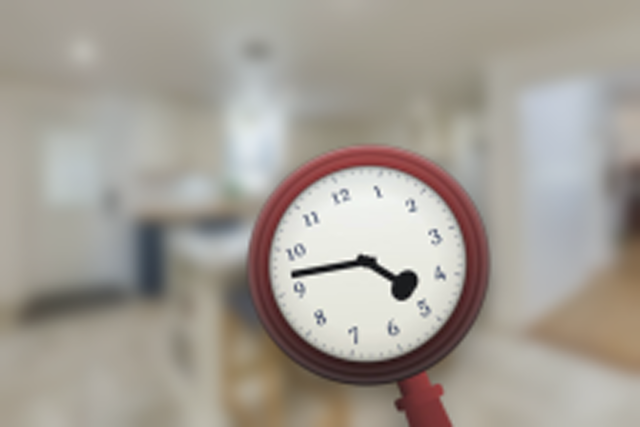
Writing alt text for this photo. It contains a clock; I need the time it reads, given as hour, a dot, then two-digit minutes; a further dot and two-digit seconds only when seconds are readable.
4.47
